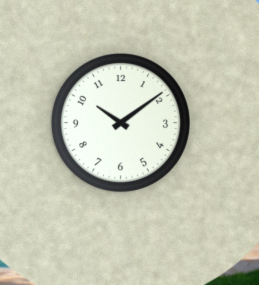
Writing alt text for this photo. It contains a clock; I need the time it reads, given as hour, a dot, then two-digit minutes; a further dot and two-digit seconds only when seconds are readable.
10.09
